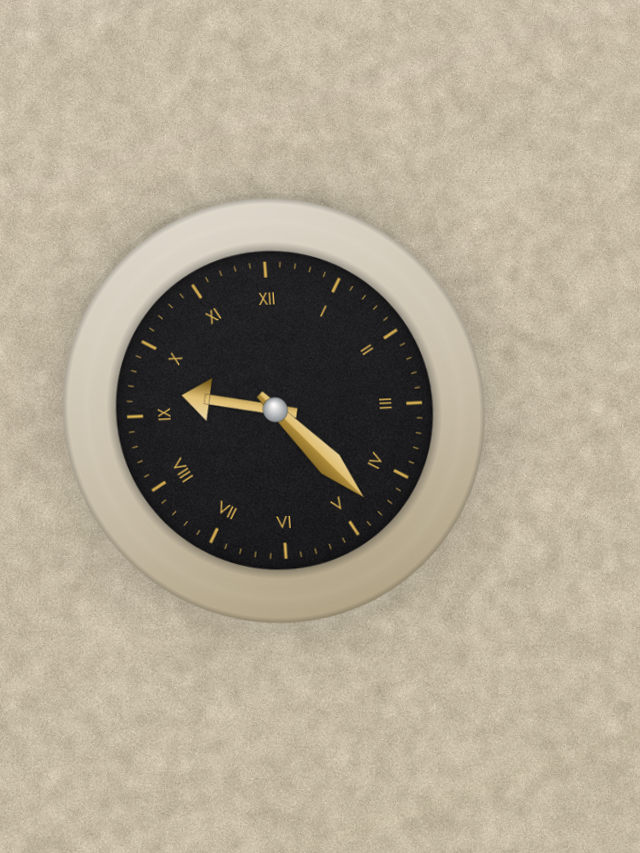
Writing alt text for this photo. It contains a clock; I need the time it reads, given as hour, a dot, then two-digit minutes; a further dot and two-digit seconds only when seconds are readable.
9.23
